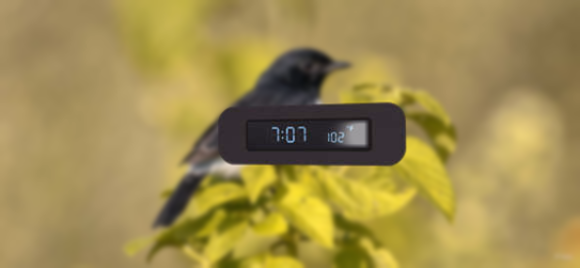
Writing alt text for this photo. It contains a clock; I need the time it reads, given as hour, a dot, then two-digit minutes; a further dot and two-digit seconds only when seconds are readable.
7.07
